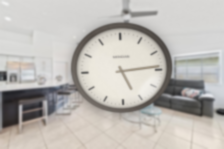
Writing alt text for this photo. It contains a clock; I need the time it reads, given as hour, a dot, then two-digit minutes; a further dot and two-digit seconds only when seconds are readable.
5.14
